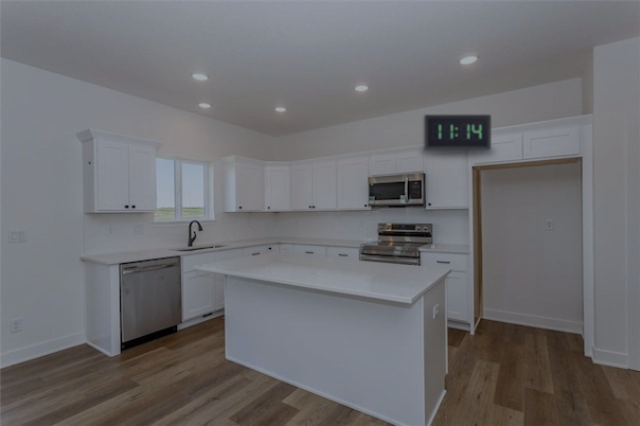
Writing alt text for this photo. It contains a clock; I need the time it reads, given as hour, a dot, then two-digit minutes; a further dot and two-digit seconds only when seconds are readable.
11.14
